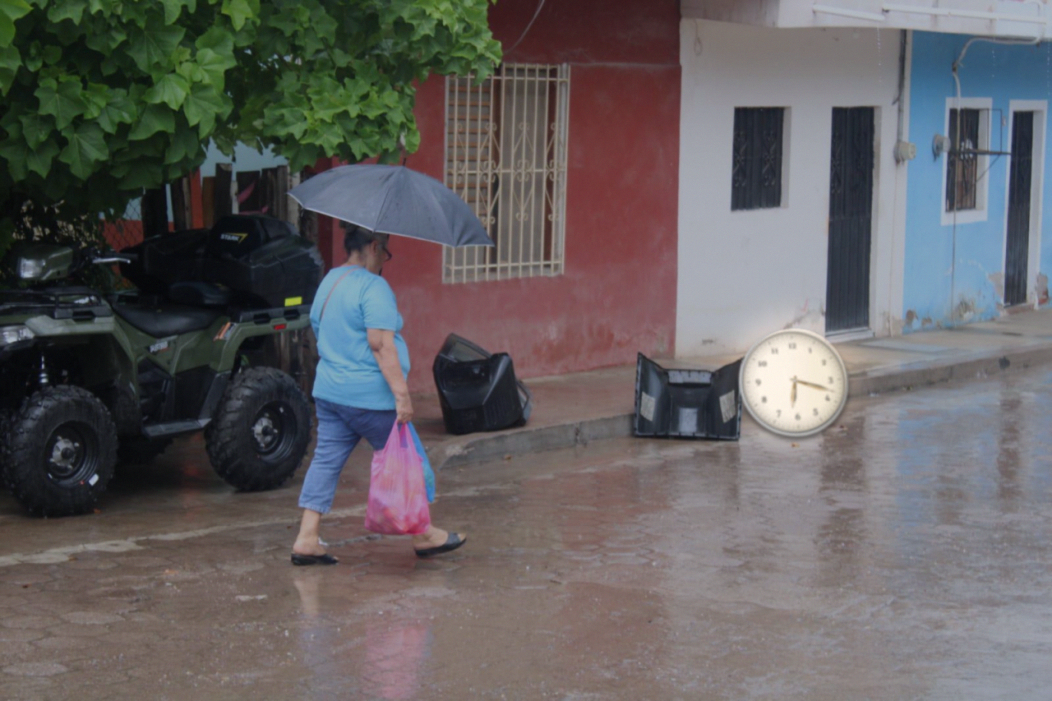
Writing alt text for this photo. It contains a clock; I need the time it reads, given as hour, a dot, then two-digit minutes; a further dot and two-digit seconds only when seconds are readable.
6.18
